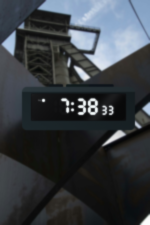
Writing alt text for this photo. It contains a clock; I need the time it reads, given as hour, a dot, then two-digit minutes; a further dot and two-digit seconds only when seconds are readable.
7.38.33
